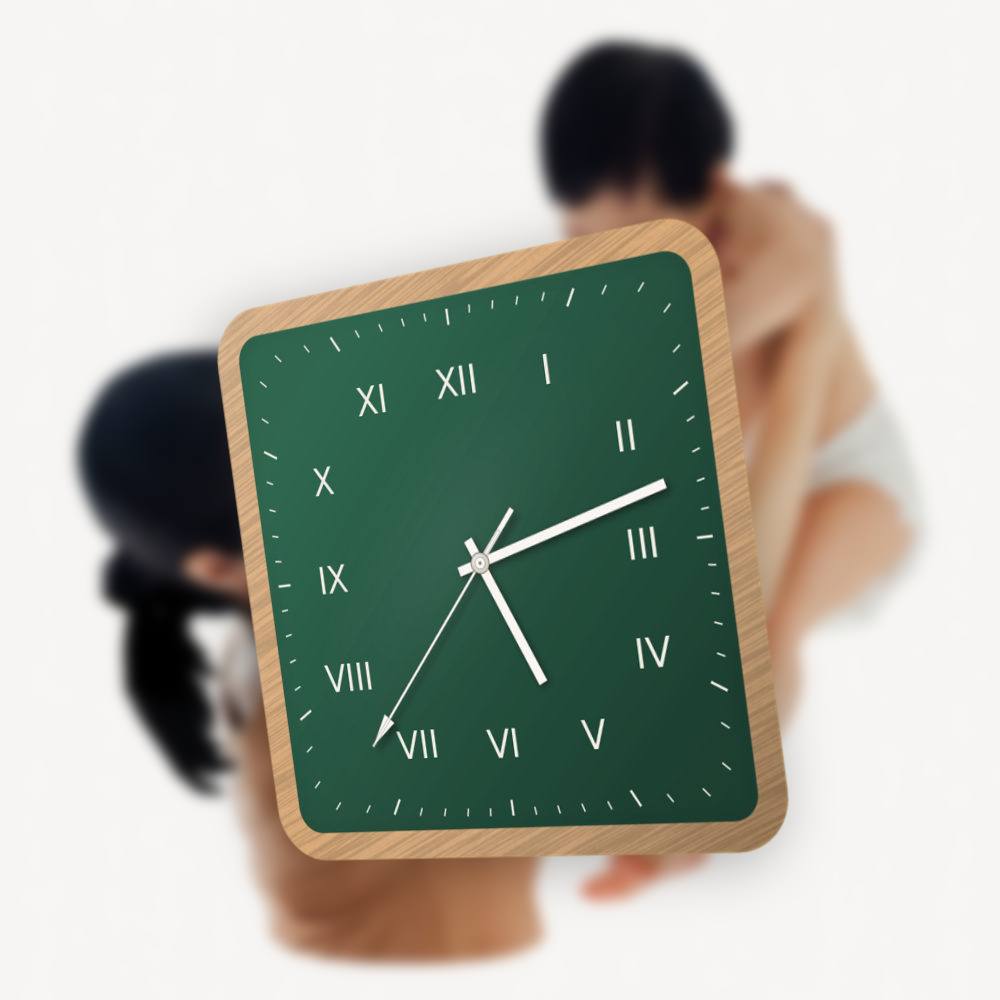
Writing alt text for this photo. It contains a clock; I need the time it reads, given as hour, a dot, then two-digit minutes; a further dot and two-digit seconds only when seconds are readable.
5.12.37
